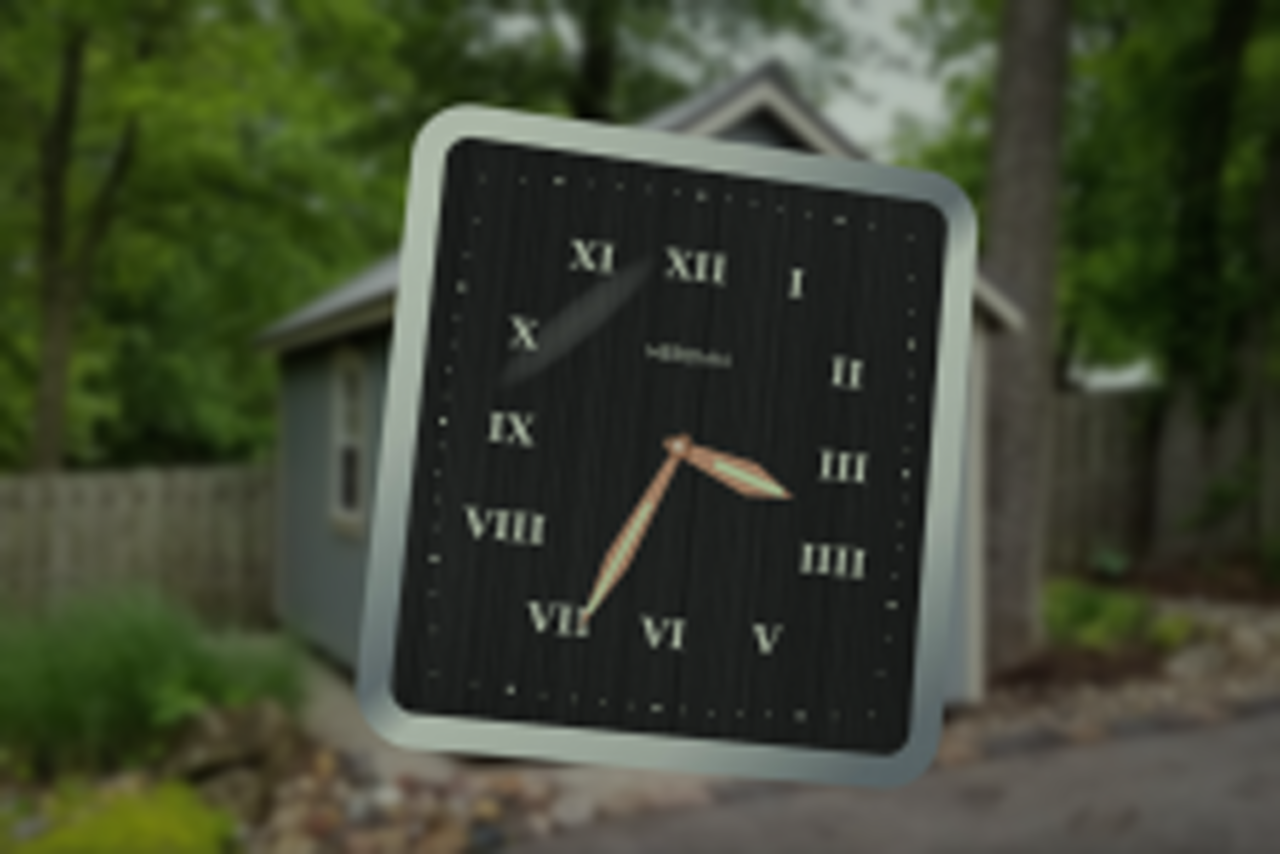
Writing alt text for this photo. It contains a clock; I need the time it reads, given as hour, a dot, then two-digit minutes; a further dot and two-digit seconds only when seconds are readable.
3.34
